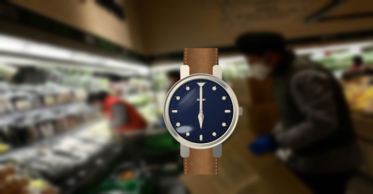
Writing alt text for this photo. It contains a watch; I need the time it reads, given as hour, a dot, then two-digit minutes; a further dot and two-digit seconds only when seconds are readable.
6.00
